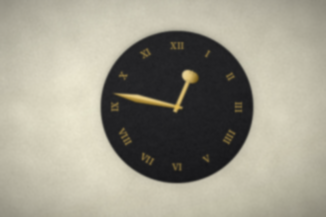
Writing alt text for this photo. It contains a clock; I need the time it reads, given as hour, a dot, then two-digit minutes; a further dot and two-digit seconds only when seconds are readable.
12.47
